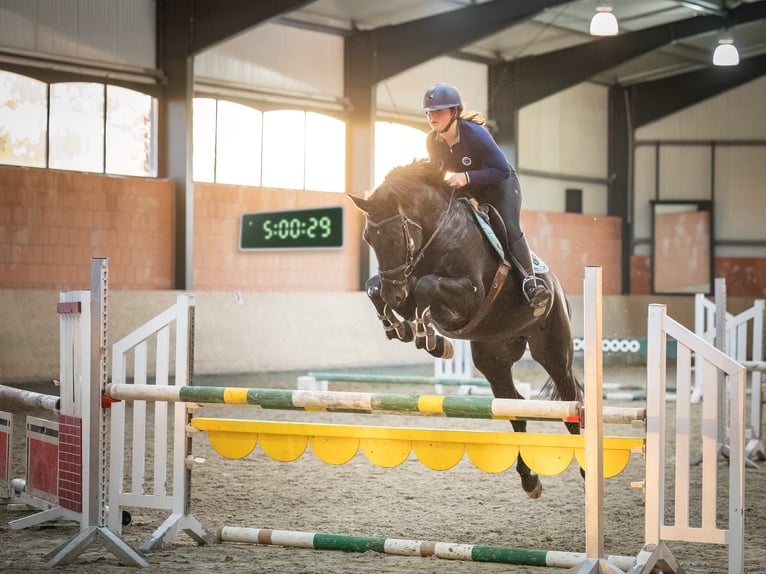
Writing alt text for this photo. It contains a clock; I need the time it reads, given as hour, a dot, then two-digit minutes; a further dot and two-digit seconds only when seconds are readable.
5.00.29
